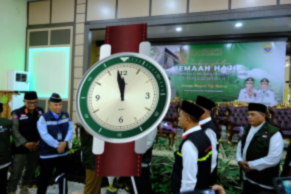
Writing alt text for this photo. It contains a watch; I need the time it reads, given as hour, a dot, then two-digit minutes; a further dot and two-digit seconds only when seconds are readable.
11.58
